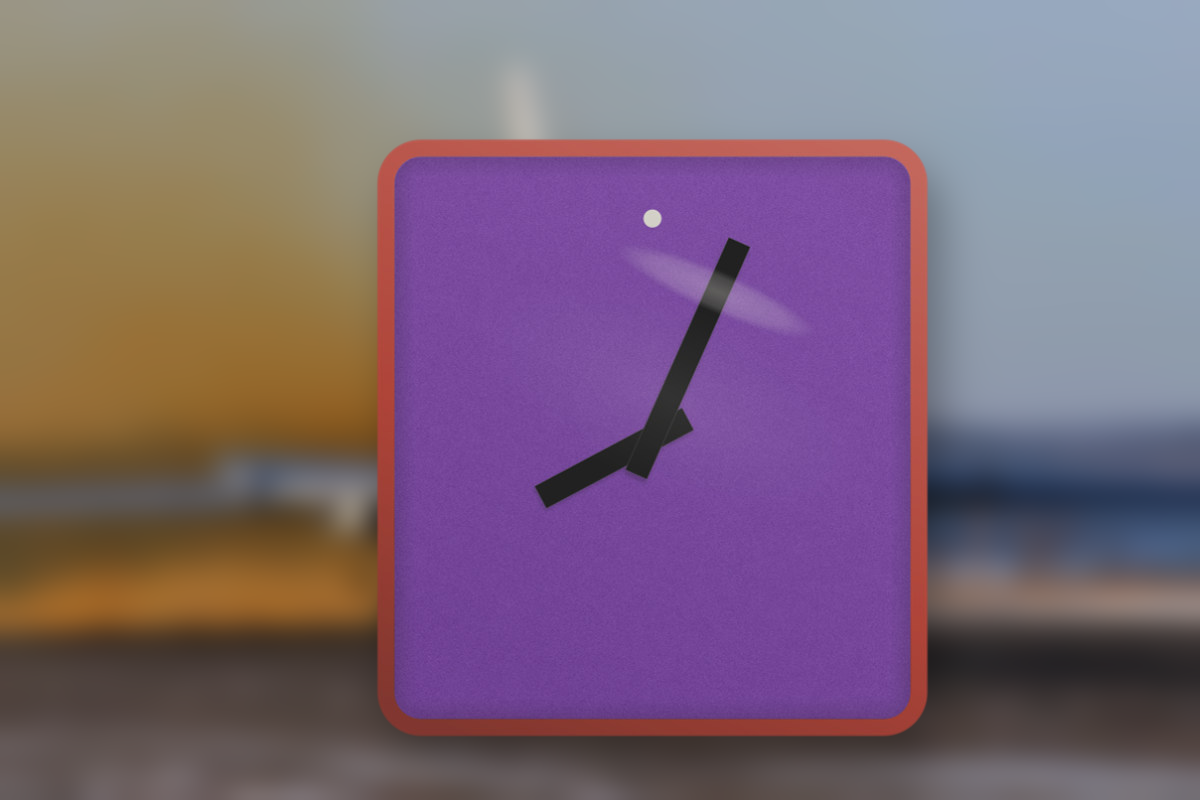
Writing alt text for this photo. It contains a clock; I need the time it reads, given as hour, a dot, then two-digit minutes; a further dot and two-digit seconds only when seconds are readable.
8.04
